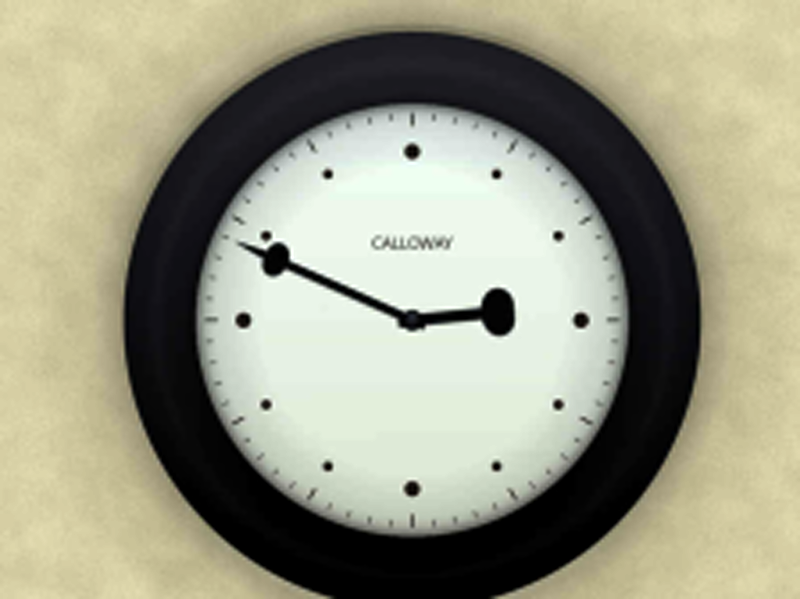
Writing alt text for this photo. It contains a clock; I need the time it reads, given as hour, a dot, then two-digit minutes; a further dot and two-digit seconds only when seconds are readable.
2.49
